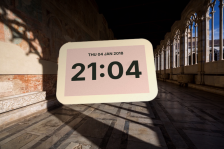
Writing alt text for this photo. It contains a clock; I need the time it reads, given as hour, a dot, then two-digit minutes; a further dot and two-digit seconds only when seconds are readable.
21.04
